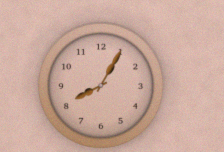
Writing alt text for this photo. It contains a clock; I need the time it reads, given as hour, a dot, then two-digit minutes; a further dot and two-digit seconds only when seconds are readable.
8.05
